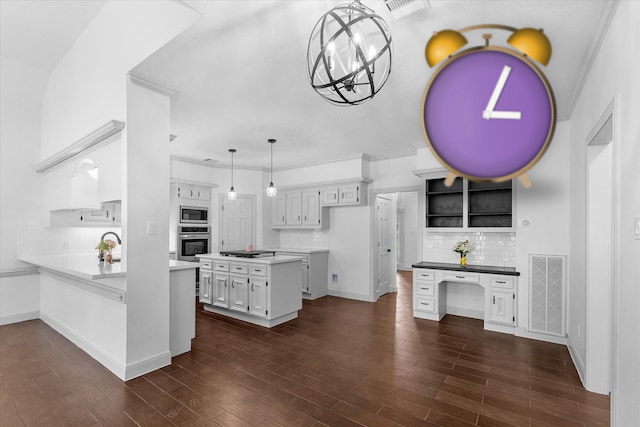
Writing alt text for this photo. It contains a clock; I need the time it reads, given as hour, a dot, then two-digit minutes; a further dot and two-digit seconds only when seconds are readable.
3.04
